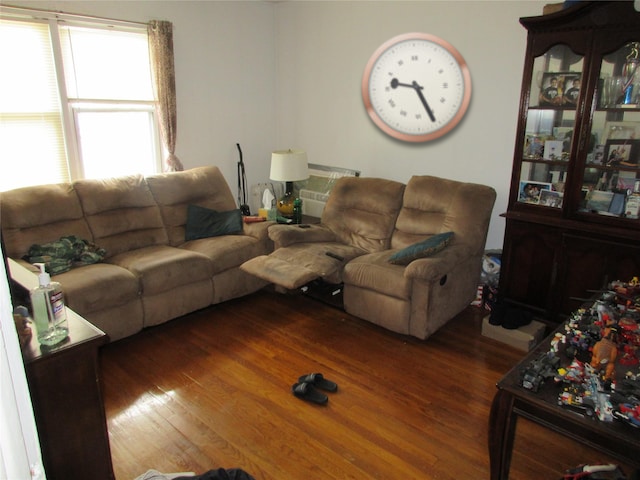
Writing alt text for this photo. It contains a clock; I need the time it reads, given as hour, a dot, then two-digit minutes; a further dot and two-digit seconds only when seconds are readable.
9.26
